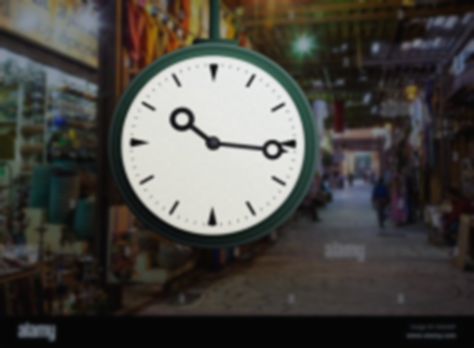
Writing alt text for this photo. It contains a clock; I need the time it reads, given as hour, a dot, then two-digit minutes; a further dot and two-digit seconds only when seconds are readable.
10.16
